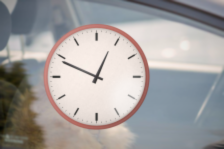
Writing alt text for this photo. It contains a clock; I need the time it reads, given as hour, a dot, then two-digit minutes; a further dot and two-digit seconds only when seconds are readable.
12.49
